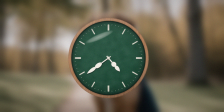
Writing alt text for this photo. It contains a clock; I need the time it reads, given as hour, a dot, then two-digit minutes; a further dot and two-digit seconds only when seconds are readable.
4.39
